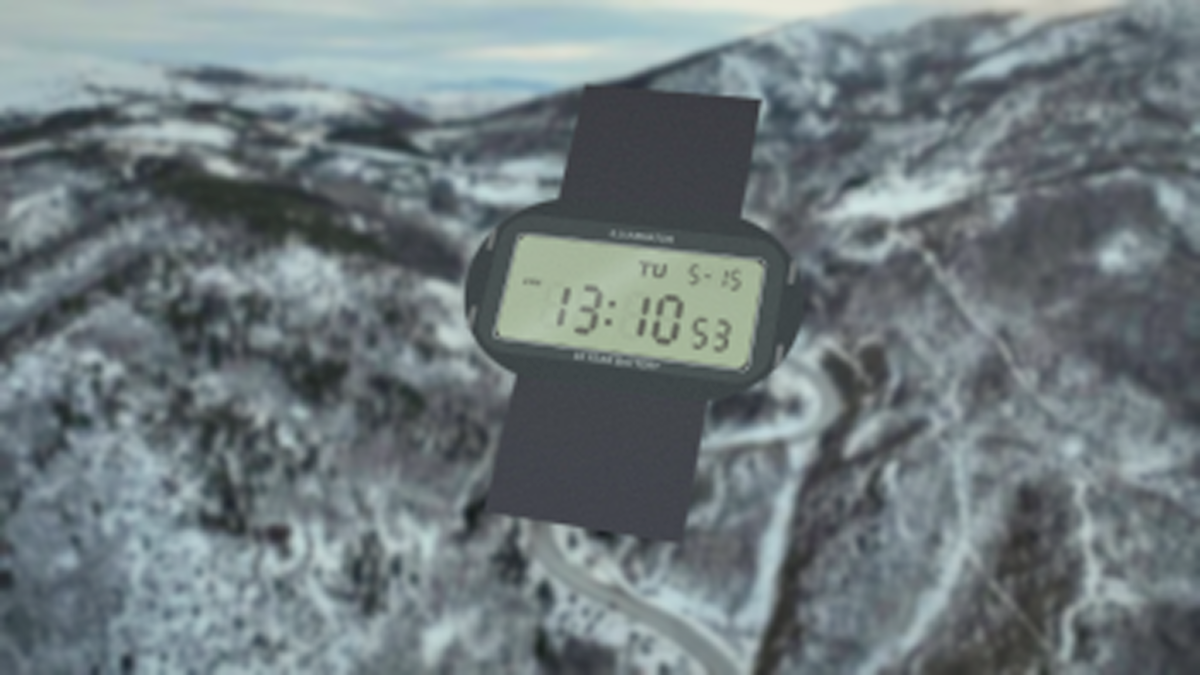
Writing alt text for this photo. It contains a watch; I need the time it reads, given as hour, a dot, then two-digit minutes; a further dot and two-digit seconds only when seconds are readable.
13.10.53
